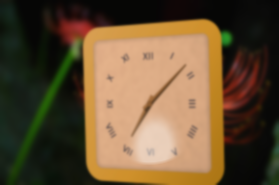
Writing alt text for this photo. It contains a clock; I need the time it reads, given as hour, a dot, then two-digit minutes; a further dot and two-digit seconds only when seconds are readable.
7.08
